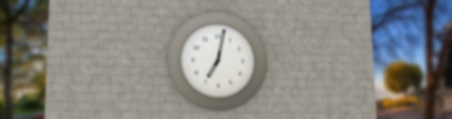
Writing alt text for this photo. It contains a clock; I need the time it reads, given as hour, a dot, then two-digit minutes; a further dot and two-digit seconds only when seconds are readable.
7.02
